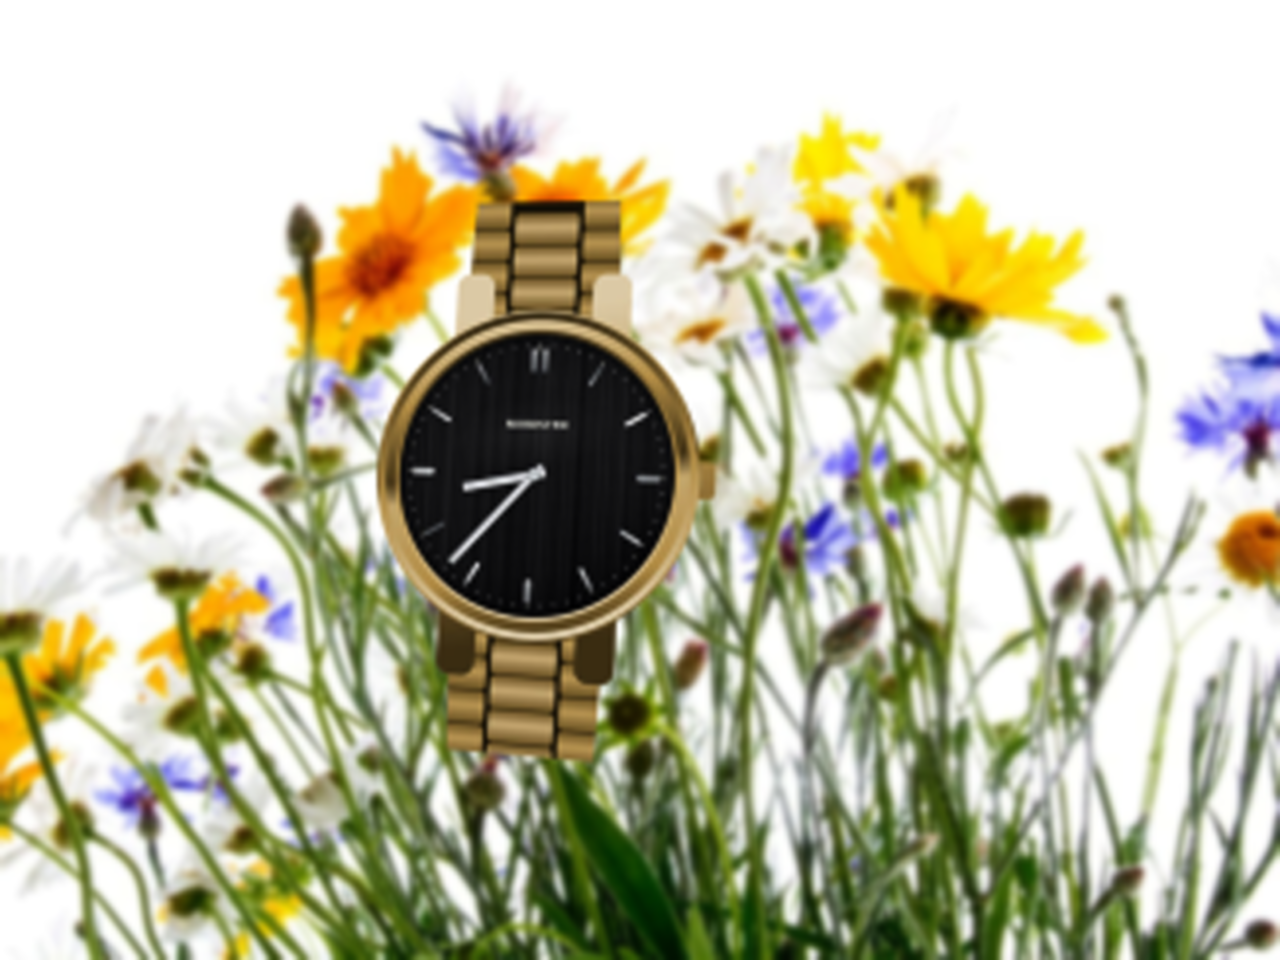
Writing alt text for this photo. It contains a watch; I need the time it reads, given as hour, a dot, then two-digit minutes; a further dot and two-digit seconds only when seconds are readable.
8.37
